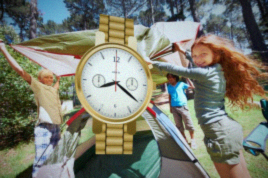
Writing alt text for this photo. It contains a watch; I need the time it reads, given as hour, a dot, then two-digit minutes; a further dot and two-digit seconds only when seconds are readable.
8.21
